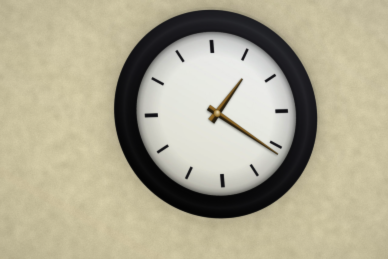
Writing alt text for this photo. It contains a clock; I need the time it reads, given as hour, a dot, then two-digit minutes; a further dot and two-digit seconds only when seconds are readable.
1.21
